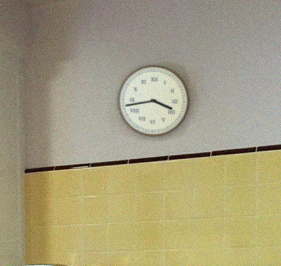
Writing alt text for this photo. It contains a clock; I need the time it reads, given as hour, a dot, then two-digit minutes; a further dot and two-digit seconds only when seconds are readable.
3.43
